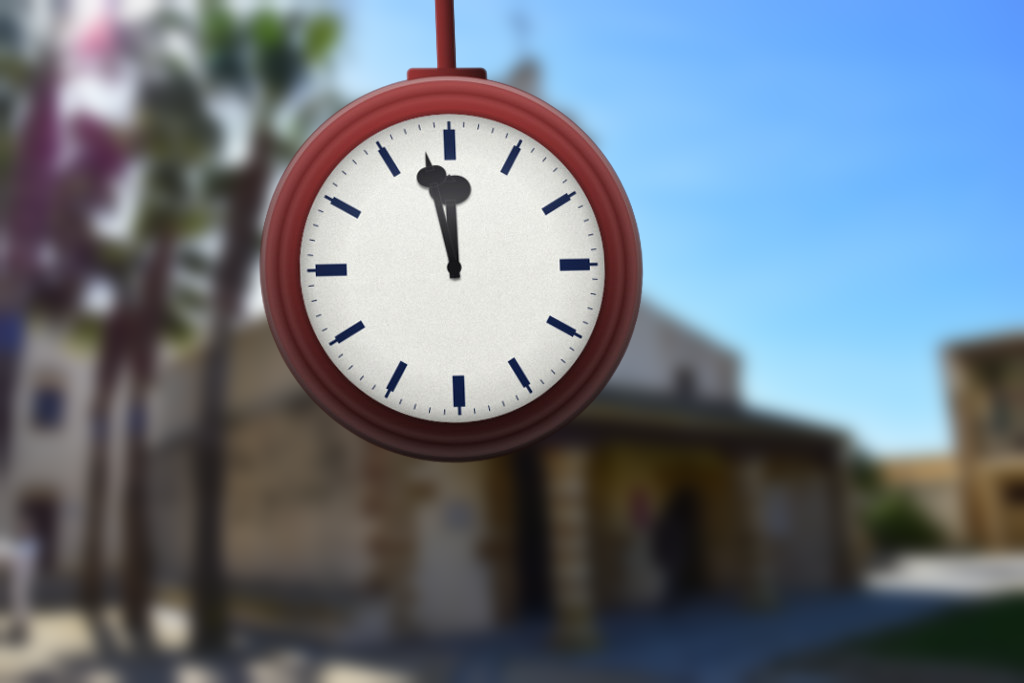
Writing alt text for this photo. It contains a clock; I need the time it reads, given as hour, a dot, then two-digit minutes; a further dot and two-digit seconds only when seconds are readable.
11.58
